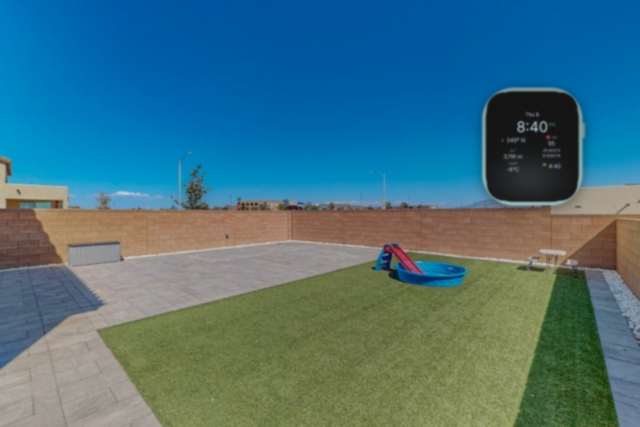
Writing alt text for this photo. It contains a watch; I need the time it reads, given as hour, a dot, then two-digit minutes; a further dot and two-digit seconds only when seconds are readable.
8.40
